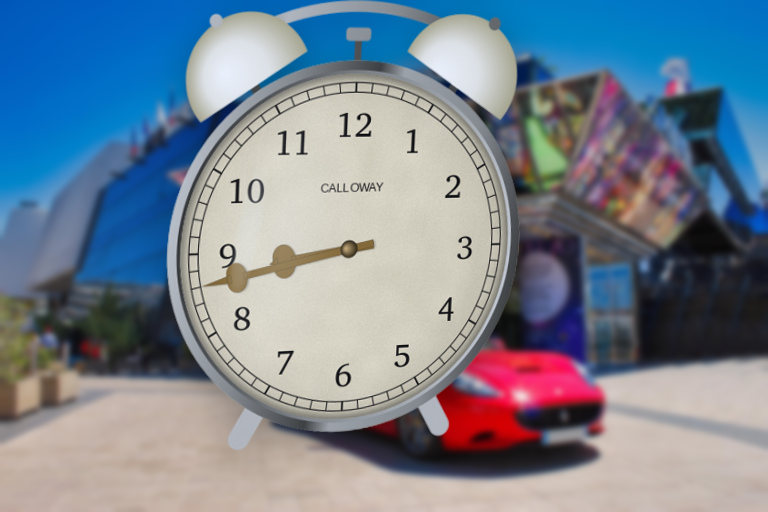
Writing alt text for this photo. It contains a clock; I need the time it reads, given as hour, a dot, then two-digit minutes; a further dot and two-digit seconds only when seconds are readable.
8.43
